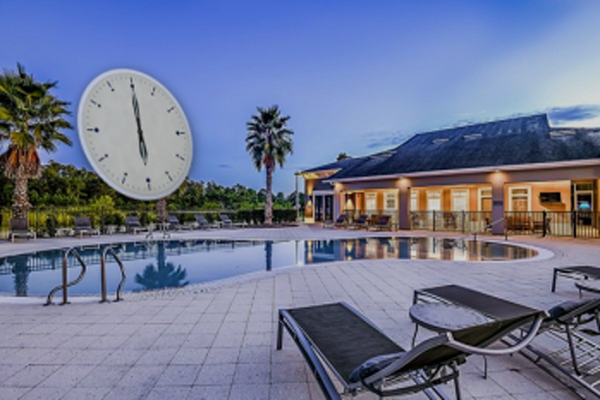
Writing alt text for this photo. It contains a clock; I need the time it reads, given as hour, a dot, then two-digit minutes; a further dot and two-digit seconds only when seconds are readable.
6.00
